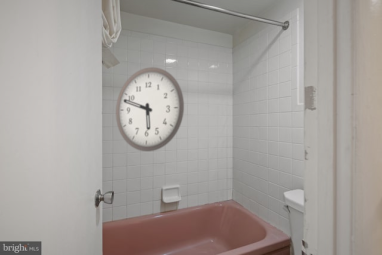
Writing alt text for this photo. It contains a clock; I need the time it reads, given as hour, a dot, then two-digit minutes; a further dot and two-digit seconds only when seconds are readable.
5.48
